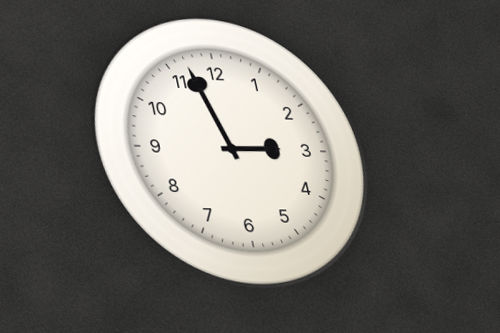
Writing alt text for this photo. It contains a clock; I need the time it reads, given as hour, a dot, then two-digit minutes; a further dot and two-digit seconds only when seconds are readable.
2.57
